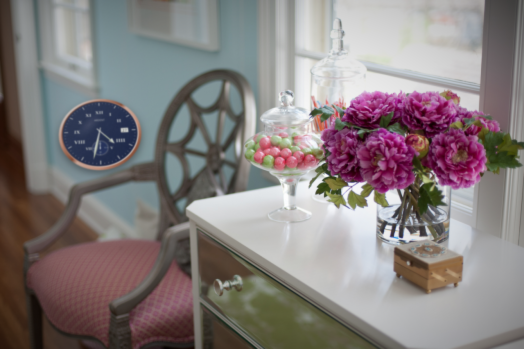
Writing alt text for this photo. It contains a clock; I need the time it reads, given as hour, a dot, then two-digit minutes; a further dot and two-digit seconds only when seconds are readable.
4.32
